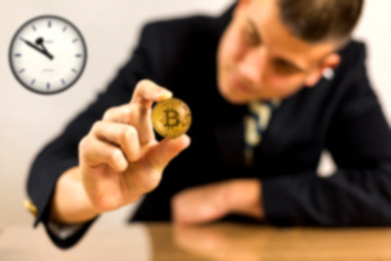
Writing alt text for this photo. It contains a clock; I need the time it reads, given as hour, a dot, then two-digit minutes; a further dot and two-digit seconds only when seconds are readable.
10.50
